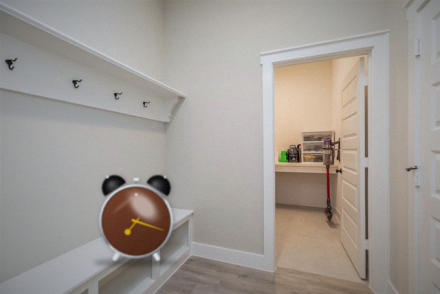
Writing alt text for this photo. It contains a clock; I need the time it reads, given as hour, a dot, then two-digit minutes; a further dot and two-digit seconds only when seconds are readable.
7.18
